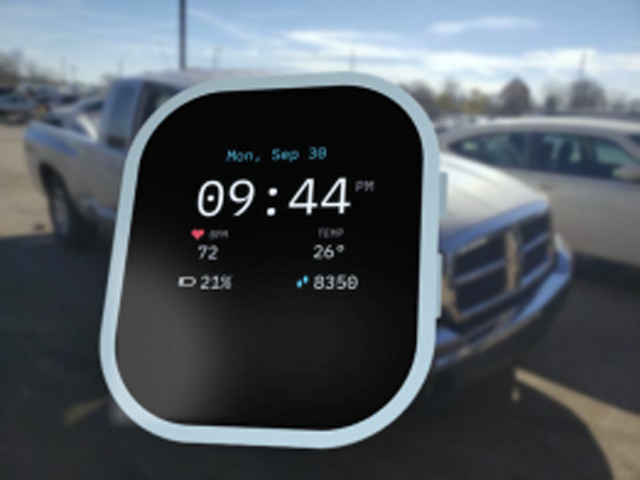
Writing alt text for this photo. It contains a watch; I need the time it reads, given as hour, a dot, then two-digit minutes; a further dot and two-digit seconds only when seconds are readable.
9.44
